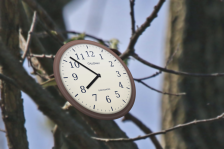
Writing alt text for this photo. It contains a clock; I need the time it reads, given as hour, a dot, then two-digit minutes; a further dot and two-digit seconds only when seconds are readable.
7.52
